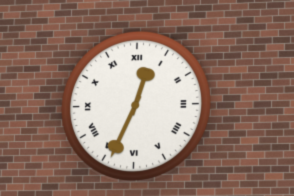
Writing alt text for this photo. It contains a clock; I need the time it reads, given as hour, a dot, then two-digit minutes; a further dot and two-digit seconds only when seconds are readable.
12.34
